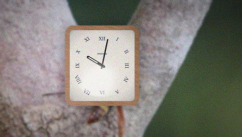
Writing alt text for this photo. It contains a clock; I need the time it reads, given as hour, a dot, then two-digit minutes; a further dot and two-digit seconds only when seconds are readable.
10.02
